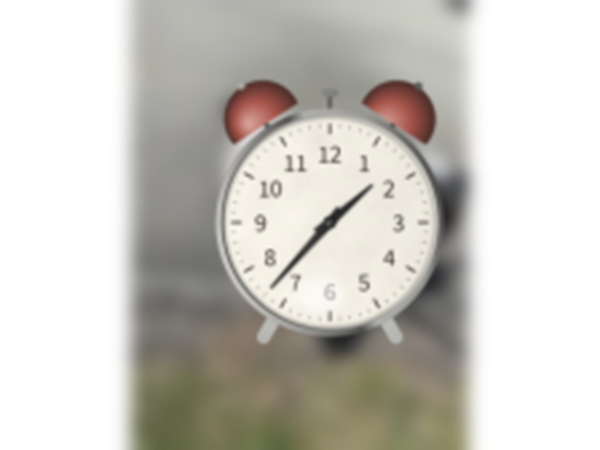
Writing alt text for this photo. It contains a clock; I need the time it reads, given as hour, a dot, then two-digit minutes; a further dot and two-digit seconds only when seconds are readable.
1.37
